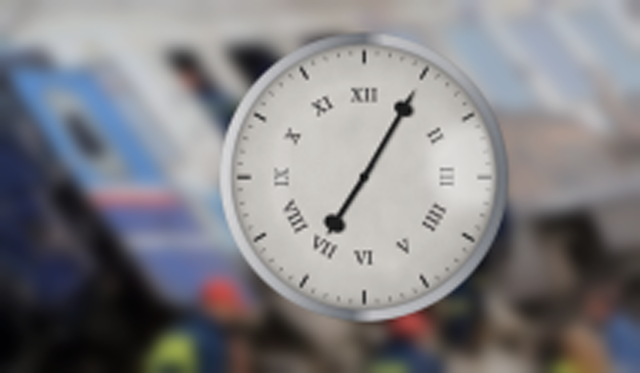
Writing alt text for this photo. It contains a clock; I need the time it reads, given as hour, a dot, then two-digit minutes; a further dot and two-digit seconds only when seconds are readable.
7.05
